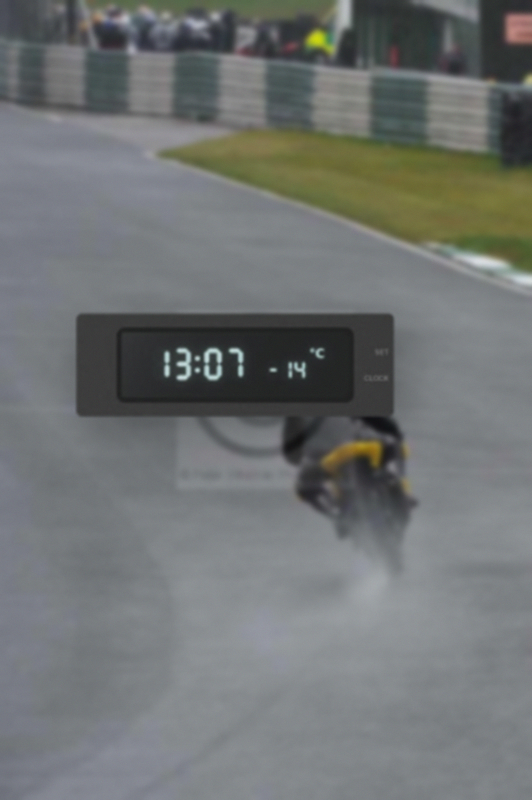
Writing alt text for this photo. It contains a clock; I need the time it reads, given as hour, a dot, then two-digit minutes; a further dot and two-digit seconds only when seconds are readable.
13.07
